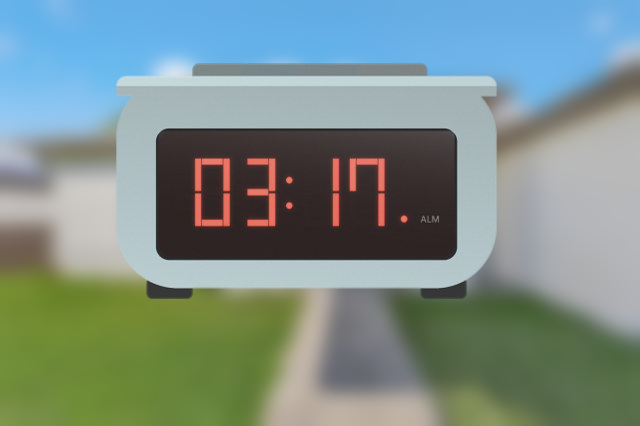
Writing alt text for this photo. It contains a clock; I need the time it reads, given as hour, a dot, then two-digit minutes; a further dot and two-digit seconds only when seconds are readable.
3.17
